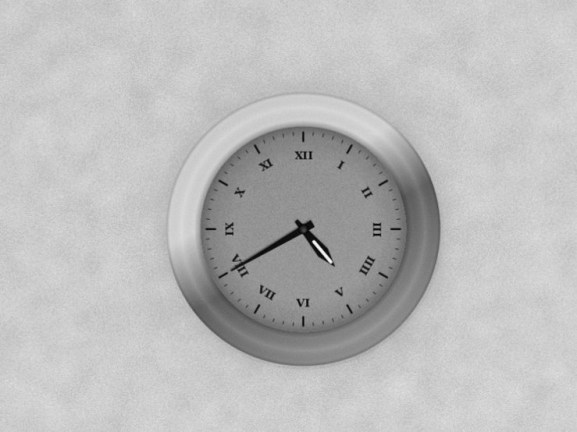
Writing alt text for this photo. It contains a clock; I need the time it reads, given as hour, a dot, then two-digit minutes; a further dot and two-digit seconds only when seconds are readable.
4.40
